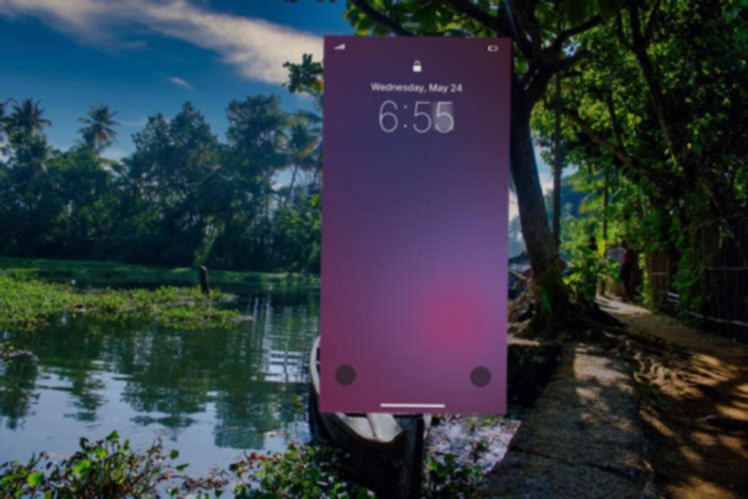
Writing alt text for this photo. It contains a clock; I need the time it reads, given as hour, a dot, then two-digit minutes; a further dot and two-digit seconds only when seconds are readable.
6.55
